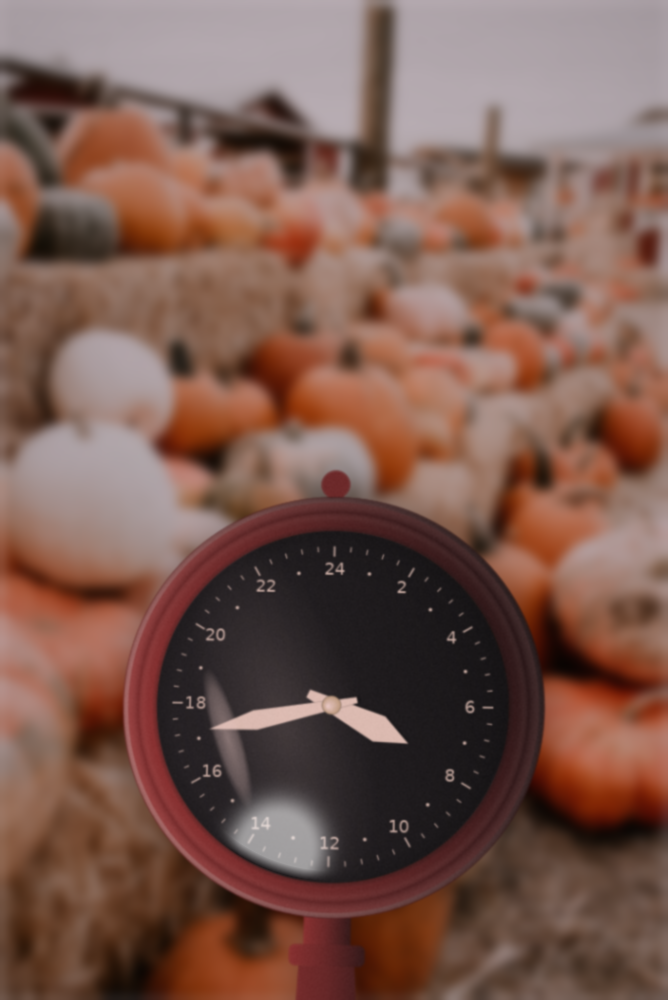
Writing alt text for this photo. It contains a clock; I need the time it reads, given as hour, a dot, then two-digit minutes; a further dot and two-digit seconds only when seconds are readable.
7.43
